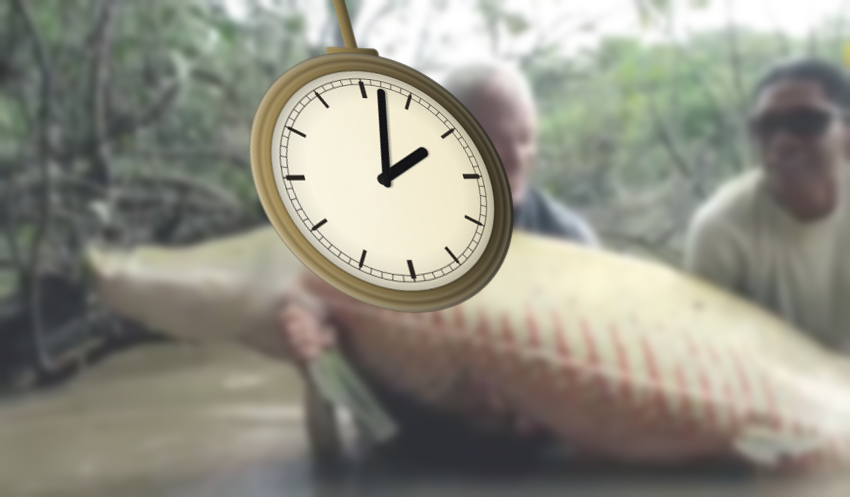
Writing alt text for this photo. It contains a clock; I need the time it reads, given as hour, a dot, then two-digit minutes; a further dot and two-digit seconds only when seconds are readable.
2.02
